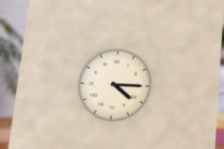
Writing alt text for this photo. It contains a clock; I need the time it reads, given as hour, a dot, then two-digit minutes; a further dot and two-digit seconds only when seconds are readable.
4.15
